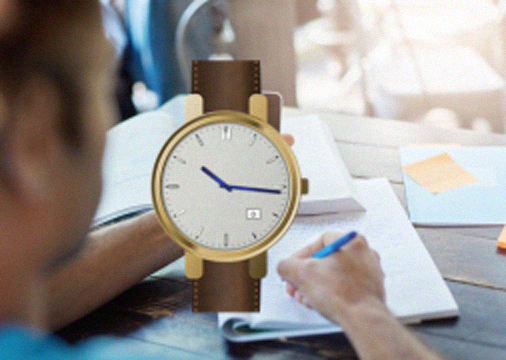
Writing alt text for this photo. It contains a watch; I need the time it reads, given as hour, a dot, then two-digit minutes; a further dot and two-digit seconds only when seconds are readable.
10.16
